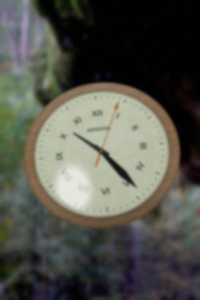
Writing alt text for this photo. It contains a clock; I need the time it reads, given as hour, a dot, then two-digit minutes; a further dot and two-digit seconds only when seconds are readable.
10.24.04
